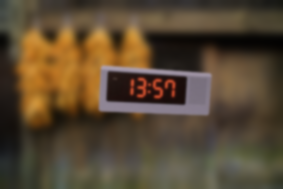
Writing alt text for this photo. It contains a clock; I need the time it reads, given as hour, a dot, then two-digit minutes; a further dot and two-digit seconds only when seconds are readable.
13.57
